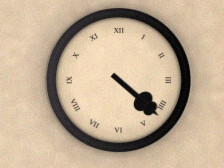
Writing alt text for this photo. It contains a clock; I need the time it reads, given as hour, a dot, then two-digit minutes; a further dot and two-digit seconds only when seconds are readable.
4.22
